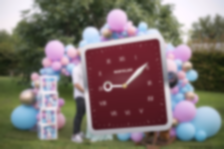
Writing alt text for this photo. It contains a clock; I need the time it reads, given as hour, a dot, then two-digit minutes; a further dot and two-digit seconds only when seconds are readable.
9.09
